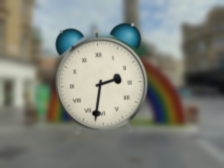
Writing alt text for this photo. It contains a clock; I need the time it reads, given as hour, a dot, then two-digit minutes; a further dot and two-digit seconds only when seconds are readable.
2.32
